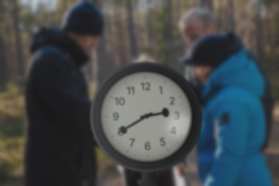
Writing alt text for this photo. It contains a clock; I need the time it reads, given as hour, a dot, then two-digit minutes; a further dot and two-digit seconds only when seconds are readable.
2.40
